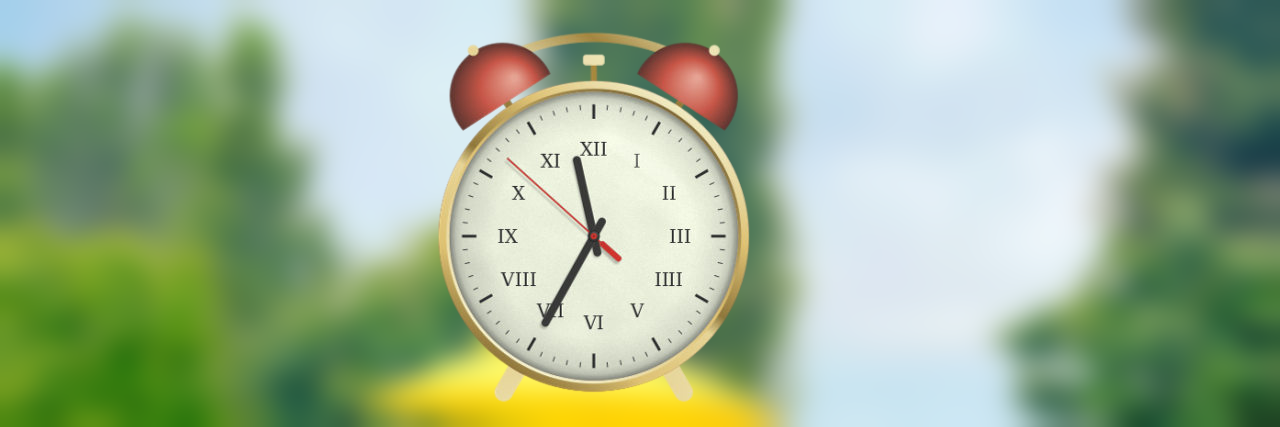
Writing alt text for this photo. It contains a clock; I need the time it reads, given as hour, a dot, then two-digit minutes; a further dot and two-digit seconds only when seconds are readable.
11.34.52
